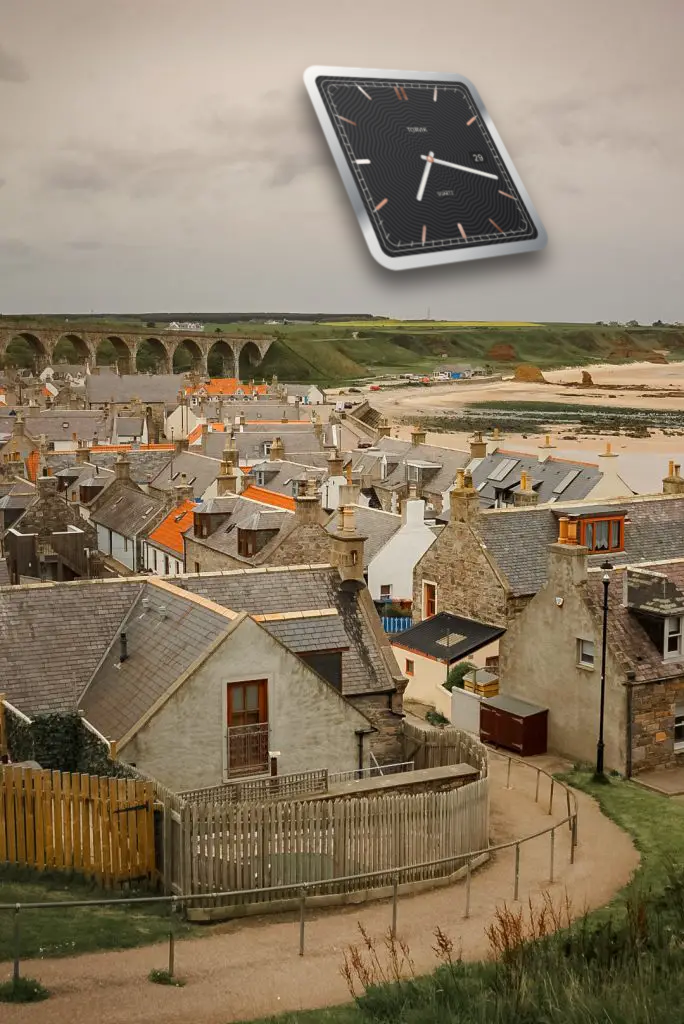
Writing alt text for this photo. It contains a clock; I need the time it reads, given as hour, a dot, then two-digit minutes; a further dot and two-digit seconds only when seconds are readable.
7.18
